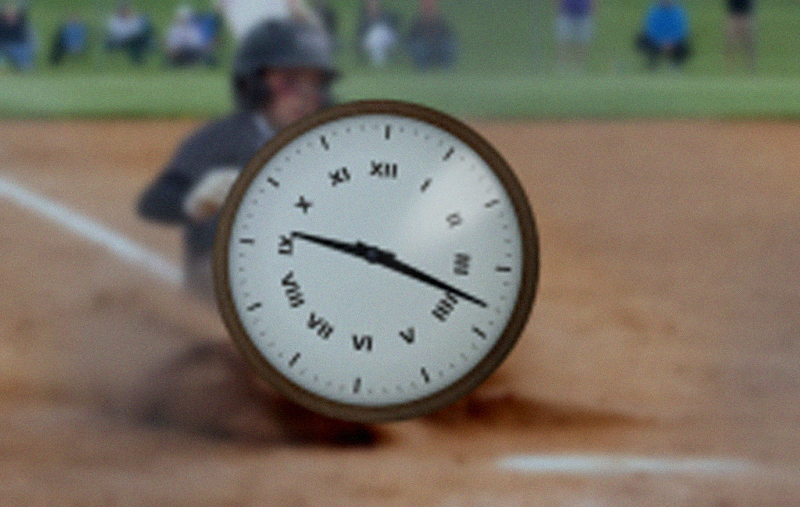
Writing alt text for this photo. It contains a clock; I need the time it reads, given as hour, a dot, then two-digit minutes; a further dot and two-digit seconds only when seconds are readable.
9.18
